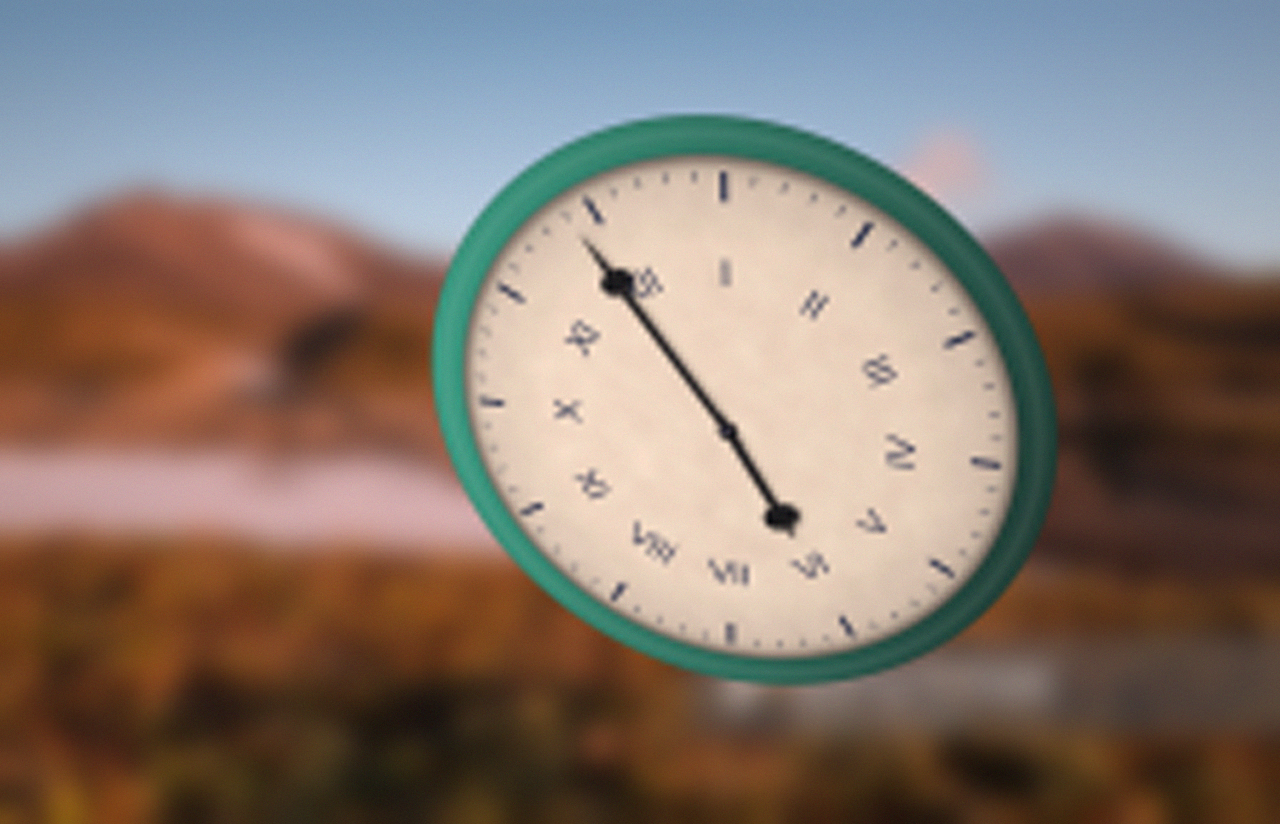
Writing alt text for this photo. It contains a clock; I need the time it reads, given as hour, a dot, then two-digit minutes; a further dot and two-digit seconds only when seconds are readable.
5.59
